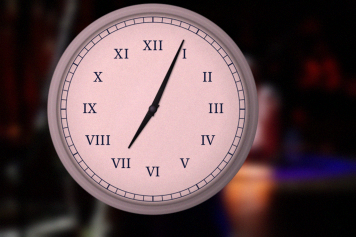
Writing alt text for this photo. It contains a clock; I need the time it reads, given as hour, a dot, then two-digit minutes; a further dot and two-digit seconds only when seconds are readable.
7.04
